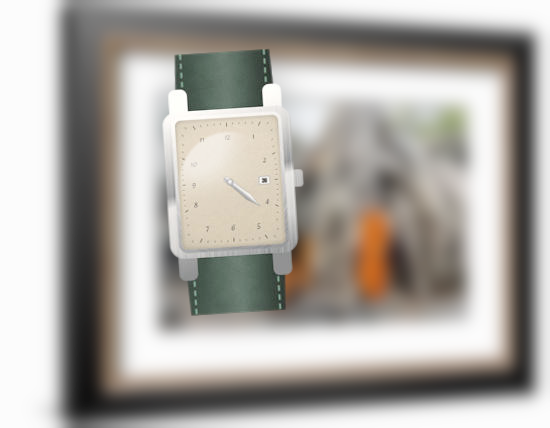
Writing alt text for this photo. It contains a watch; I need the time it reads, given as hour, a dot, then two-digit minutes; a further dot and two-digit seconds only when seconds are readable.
4.22
